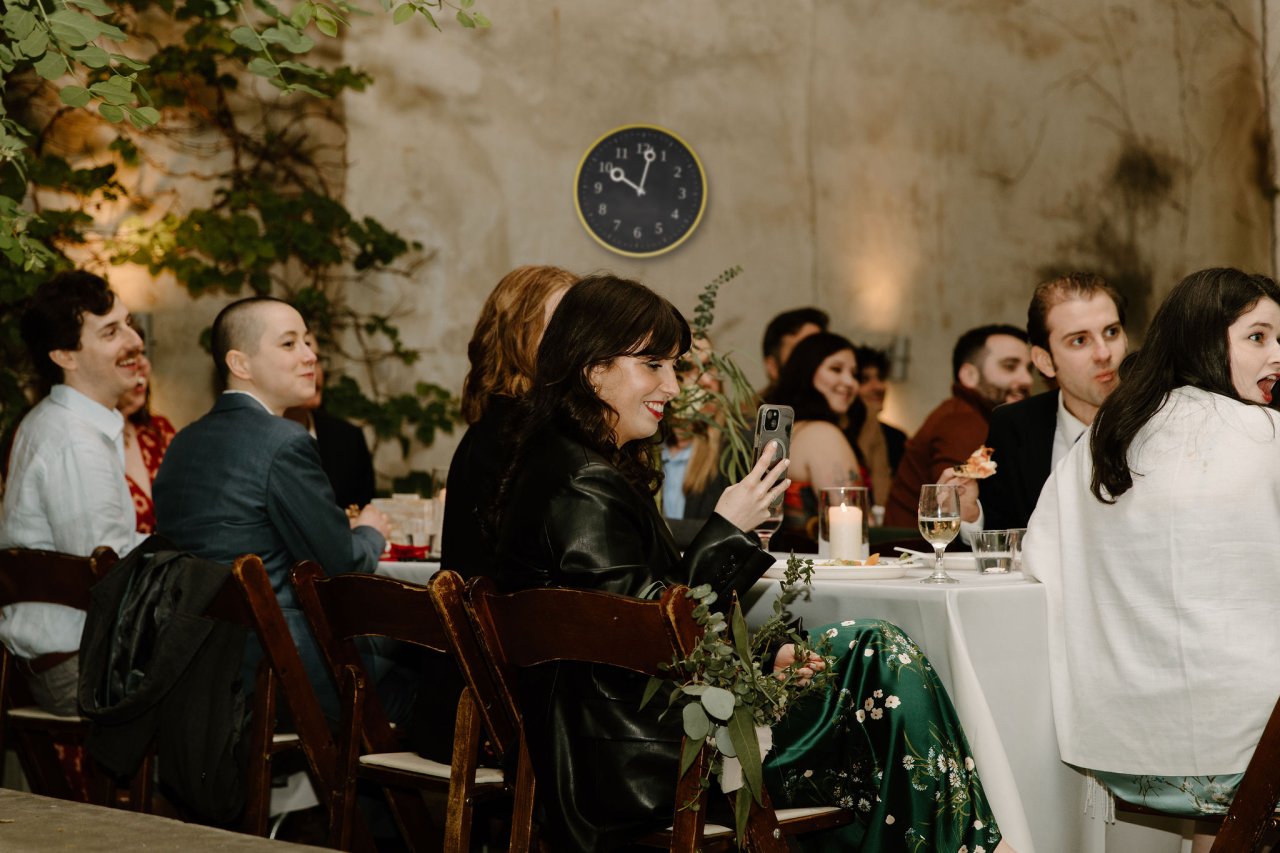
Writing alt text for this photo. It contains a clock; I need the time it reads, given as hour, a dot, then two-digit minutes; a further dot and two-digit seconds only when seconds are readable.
10.02
